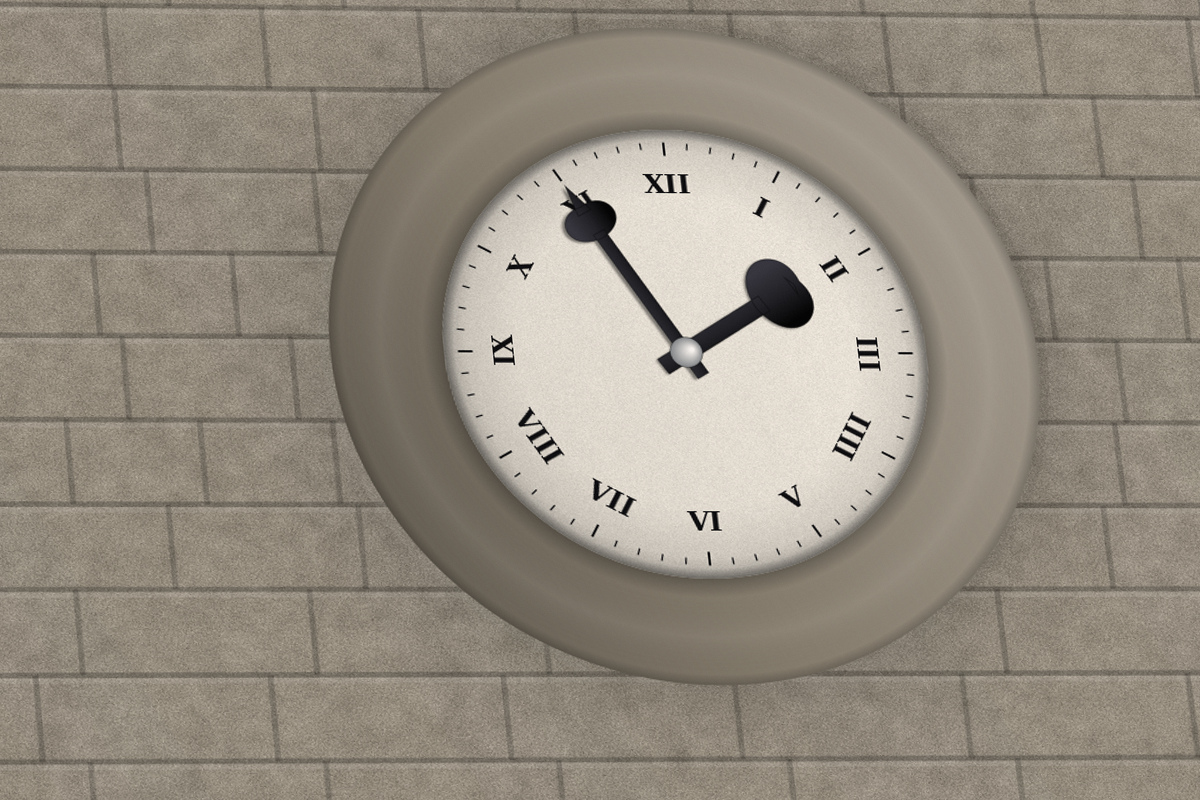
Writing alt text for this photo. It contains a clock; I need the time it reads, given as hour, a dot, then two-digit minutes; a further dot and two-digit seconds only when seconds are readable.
1.55
